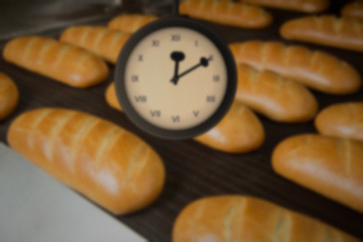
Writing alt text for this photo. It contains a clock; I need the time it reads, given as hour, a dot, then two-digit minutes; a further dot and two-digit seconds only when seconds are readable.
12.10
